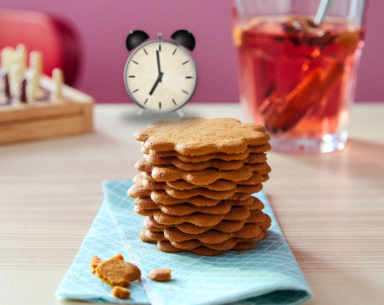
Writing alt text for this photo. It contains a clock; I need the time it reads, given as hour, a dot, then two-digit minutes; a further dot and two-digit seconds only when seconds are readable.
6.59
